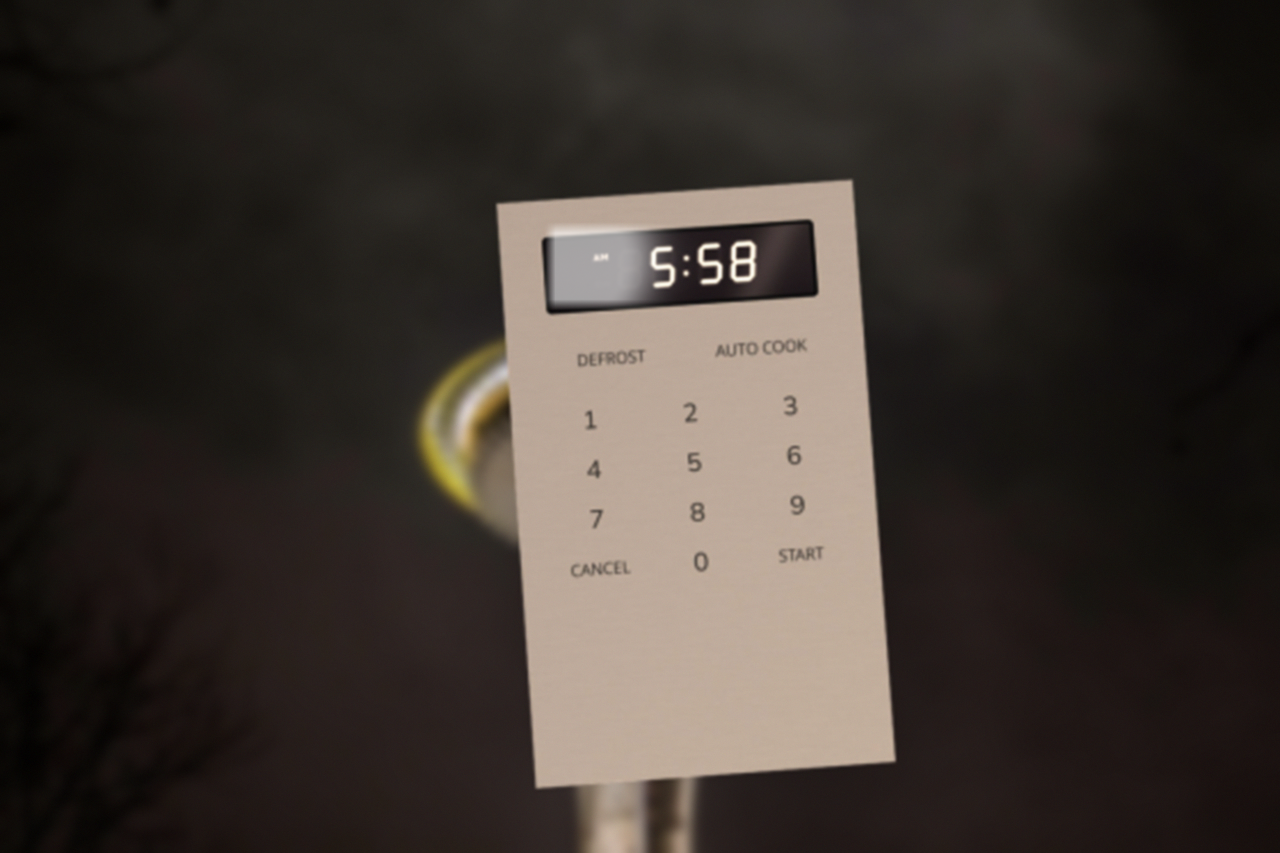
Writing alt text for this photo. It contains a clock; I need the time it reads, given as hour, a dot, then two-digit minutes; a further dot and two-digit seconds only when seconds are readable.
5.58
